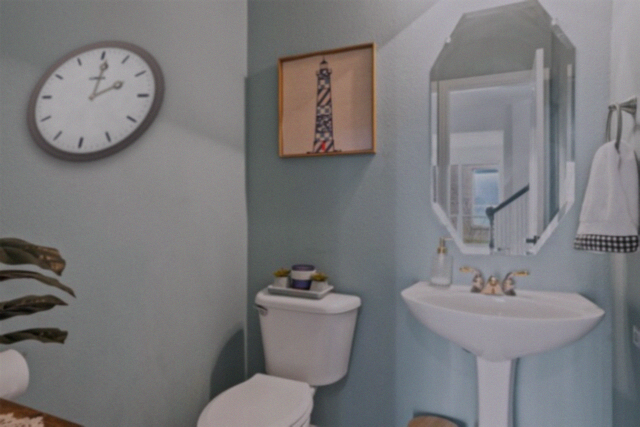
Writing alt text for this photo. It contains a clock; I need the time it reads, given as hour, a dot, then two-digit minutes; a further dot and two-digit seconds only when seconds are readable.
2.01
